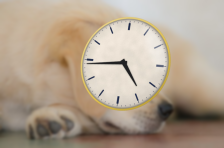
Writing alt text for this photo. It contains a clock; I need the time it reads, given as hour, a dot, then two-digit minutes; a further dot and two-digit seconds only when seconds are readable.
4.44
